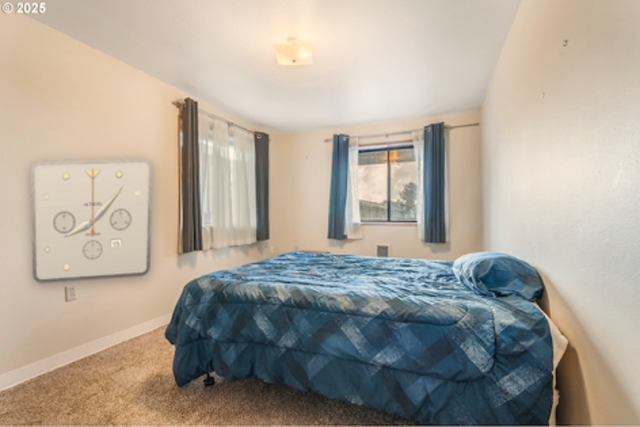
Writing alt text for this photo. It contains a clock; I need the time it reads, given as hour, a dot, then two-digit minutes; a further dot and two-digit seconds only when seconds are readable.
8.07
